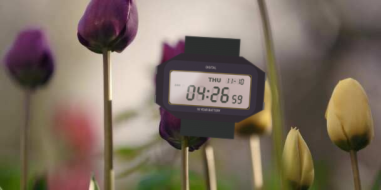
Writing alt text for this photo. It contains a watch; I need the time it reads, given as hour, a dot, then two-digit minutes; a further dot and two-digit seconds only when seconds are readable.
4.26.59
